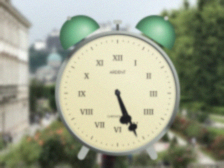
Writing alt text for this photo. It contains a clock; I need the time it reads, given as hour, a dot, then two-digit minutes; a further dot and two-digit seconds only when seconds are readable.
5.26
